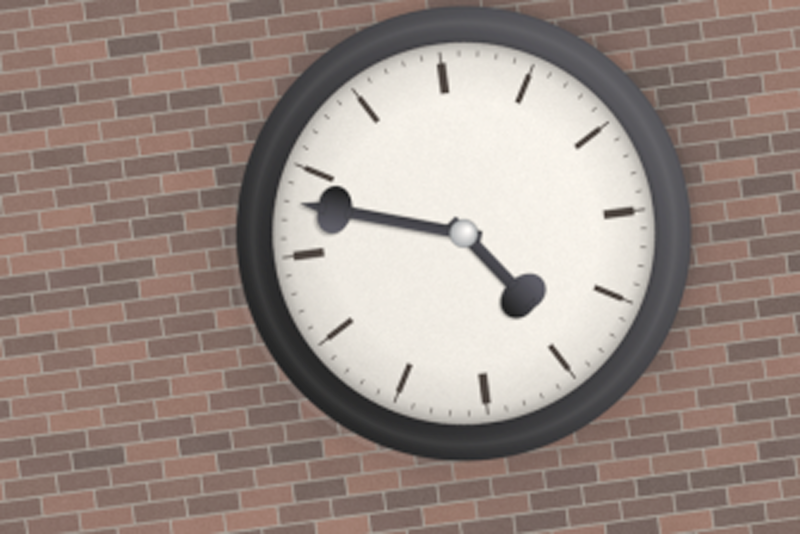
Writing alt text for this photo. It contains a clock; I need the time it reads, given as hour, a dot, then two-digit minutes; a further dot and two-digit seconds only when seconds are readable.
4.48
